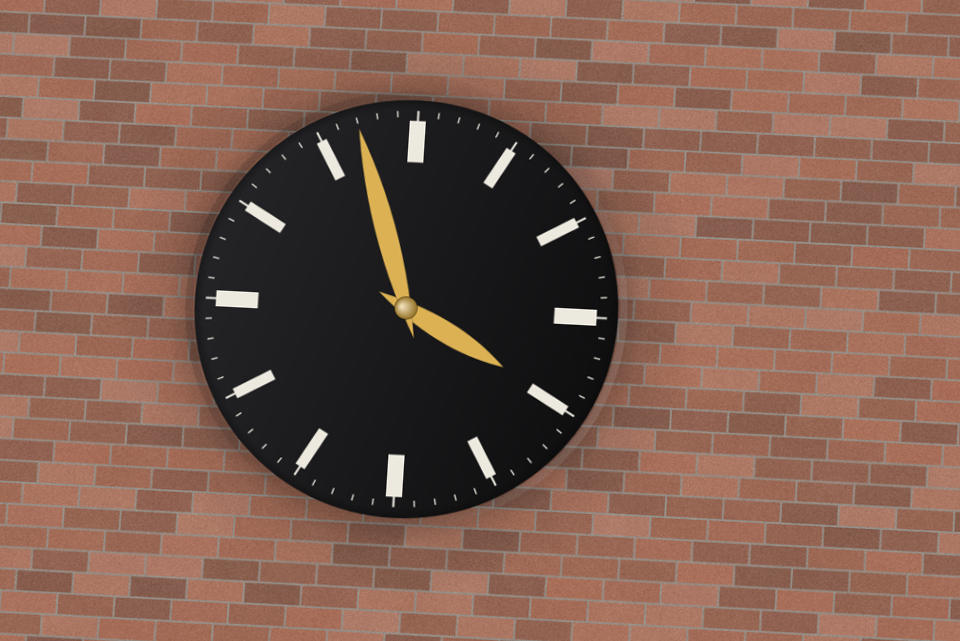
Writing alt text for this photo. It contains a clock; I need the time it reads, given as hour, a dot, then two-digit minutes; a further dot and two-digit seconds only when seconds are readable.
3.57
